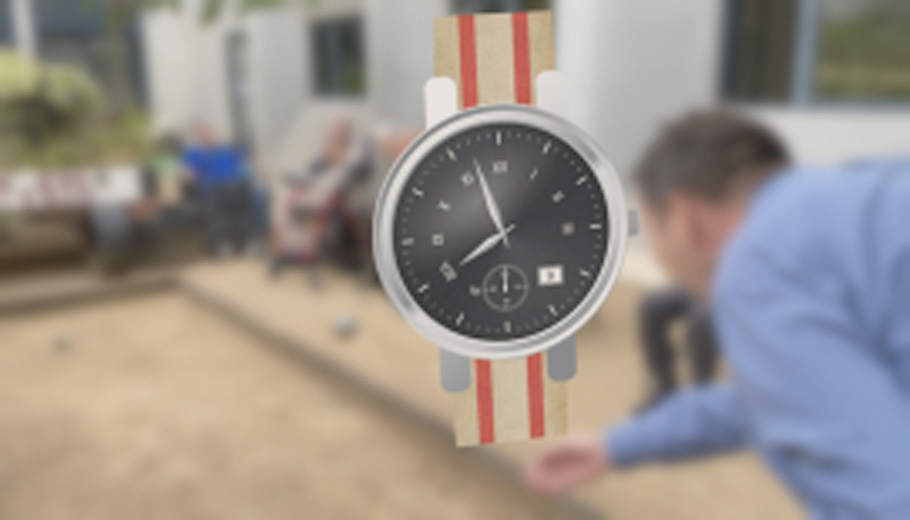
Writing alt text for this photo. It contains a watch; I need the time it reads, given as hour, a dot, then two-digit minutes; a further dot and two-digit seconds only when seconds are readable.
7.57
